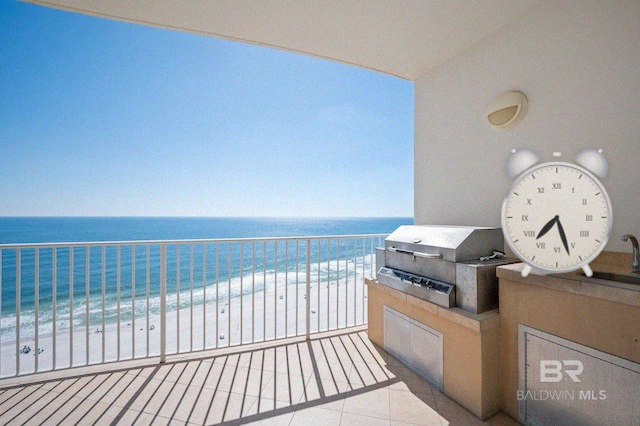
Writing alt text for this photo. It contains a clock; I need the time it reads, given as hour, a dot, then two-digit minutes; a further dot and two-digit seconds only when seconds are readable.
7.27
